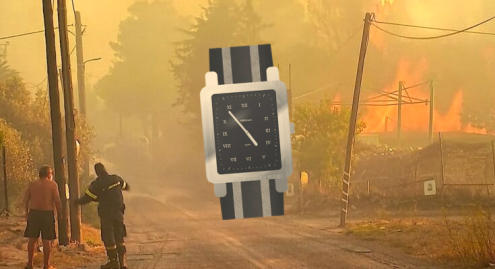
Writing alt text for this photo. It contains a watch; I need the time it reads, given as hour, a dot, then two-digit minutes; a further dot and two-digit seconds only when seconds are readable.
4.54
